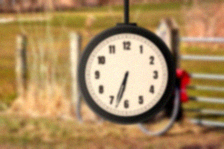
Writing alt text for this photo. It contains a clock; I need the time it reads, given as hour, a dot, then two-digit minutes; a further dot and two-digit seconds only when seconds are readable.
6.33
